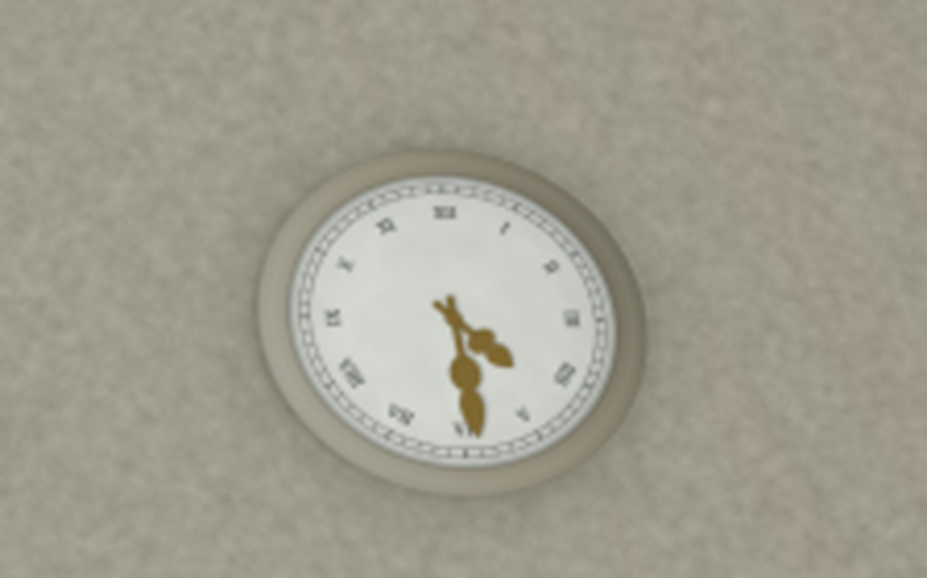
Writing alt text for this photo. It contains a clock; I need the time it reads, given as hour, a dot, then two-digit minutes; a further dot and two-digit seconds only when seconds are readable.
4.29
